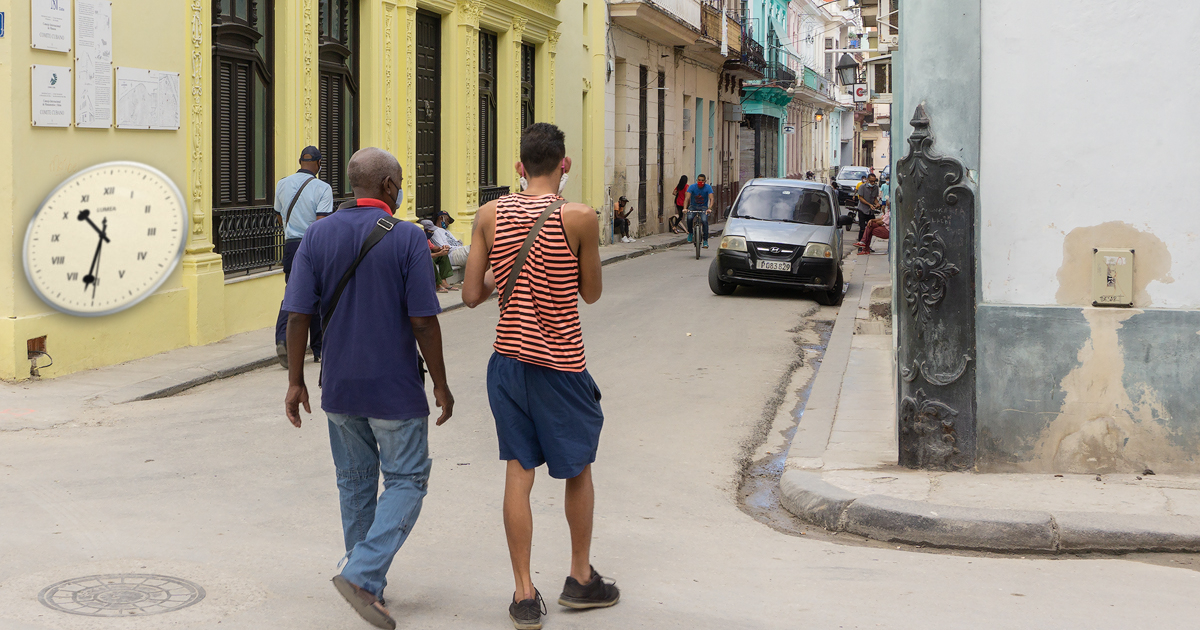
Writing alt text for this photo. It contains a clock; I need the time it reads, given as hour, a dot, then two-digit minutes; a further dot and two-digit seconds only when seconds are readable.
10.31.30
